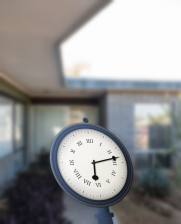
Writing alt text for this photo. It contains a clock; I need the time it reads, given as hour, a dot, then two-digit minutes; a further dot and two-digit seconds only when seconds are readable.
6.13
